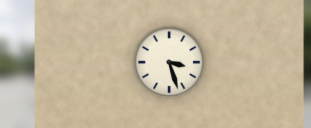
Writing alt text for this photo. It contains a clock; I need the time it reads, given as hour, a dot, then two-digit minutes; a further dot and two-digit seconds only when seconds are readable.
3.27
